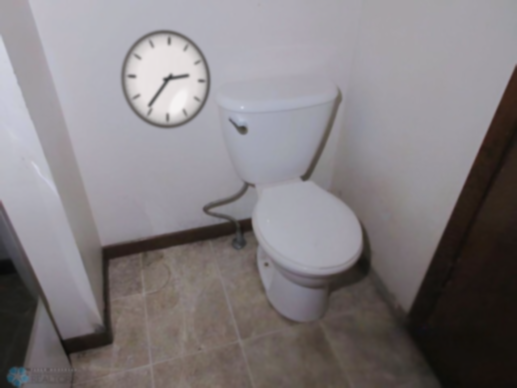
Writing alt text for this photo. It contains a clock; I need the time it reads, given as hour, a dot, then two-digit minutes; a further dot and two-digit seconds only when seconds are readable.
2.36
